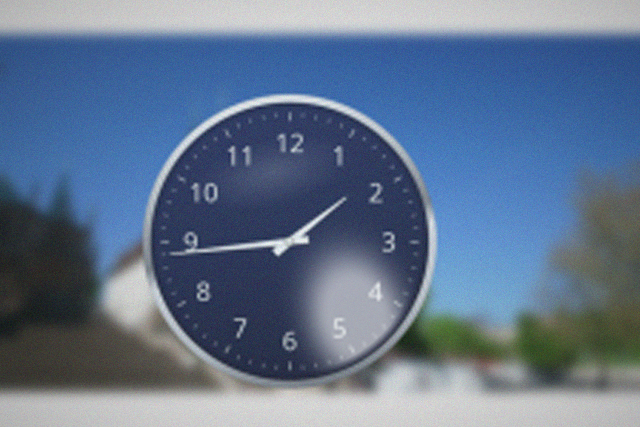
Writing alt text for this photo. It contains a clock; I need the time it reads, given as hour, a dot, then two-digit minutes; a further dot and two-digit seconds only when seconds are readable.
1.44
